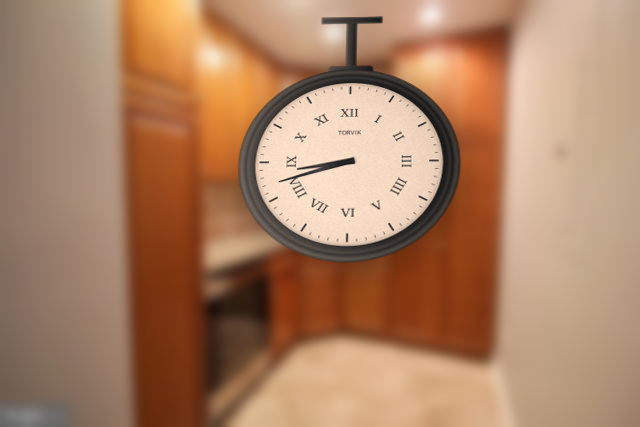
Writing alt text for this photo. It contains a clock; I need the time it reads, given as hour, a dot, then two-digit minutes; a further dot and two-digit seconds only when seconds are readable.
8.42
